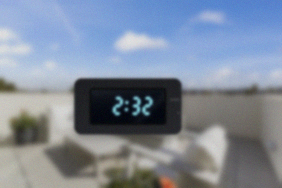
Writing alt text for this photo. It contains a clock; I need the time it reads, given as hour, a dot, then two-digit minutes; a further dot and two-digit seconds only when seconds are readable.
2.32
